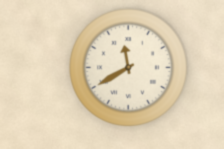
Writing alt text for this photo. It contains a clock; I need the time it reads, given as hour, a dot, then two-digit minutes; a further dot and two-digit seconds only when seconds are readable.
11.40
